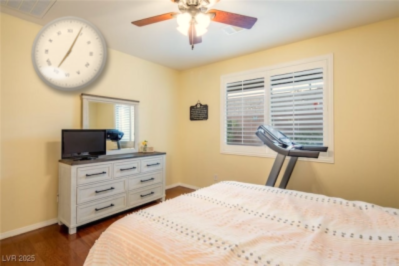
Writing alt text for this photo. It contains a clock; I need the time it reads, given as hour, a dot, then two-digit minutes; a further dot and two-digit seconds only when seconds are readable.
7.04
